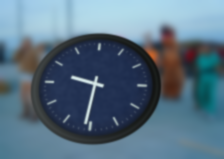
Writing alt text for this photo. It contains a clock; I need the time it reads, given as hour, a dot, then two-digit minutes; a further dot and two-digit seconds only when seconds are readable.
9.31
